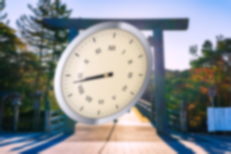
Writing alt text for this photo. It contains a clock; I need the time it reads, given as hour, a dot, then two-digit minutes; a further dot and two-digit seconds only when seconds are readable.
8.43
